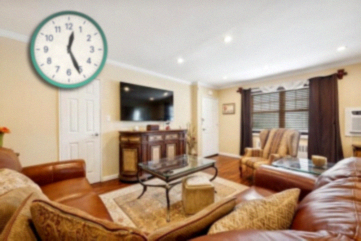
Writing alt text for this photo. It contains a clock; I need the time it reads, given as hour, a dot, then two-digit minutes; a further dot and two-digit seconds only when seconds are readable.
12.26
